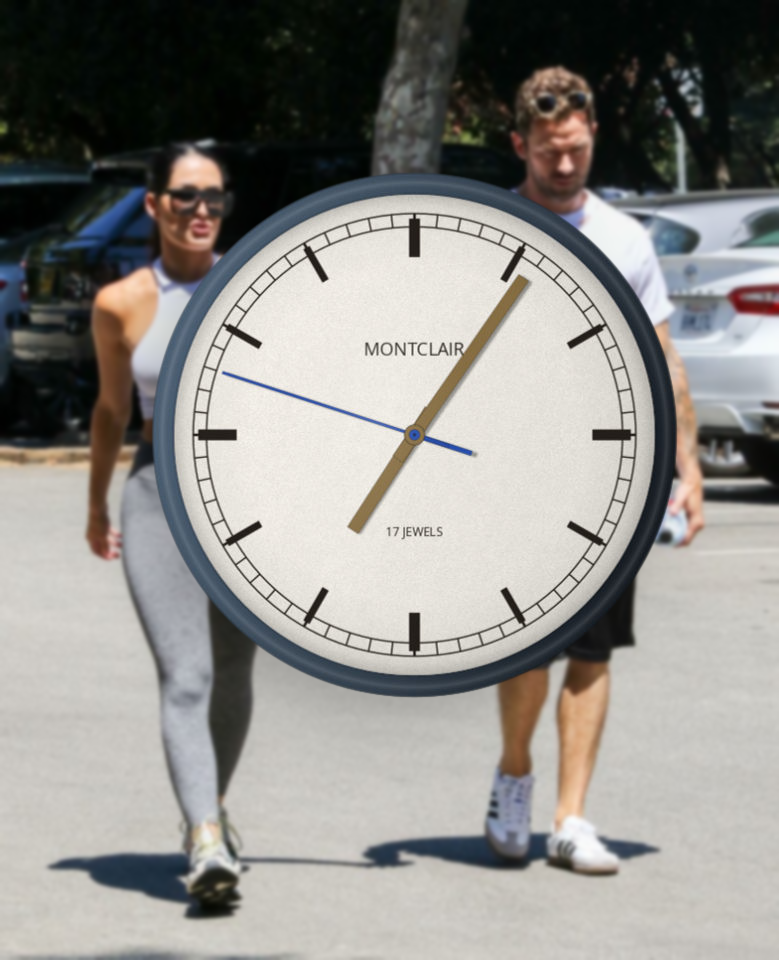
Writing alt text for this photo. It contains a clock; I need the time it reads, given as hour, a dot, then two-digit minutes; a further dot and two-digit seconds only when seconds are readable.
7.05.48
